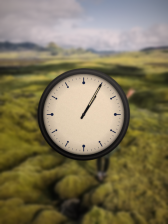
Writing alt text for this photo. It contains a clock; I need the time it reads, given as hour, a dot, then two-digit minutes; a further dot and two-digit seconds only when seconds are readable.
1.05
